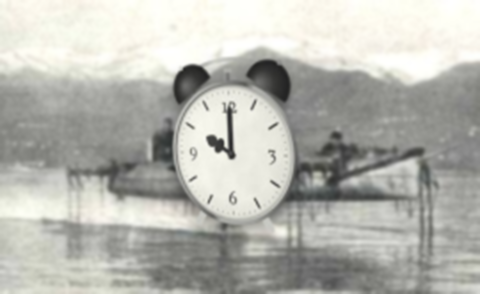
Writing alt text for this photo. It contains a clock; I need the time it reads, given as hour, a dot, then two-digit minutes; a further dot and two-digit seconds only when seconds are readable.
10.00
